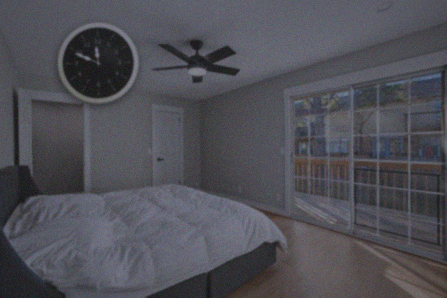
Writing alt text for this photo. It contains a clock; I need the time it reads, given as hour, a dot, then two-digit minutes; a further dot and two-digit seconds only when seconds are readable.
11.49
